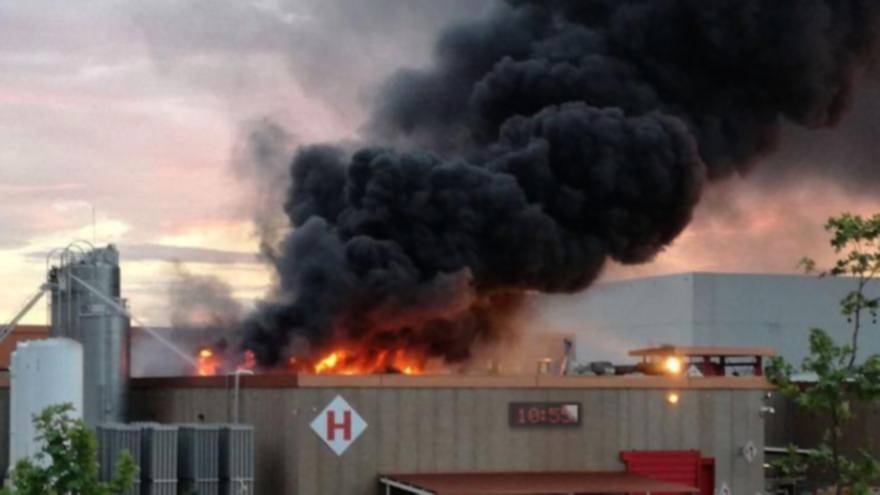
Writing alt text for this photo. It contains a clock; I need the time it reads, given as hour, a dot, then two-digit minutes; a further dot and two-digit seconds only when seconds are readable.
10.55
